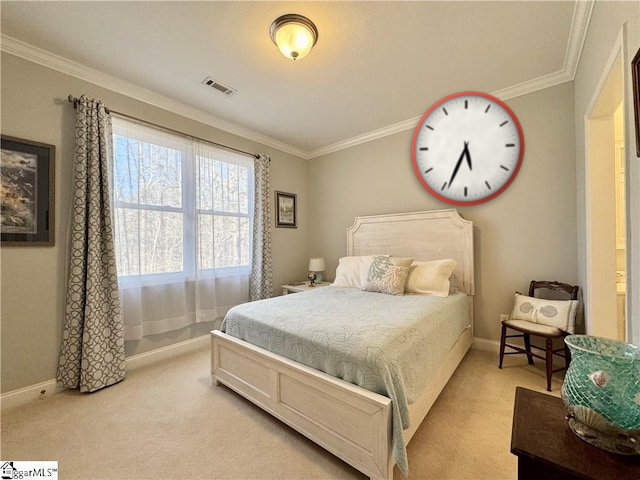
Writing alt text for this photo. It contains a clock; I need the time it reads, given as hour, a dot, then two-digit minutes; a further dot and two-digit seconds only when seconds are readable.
5.34
